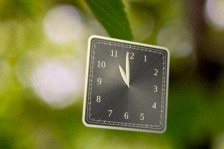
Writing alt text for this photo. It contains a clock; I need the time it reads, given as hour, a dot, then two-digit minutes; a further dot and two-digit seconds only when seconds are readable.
10.59
